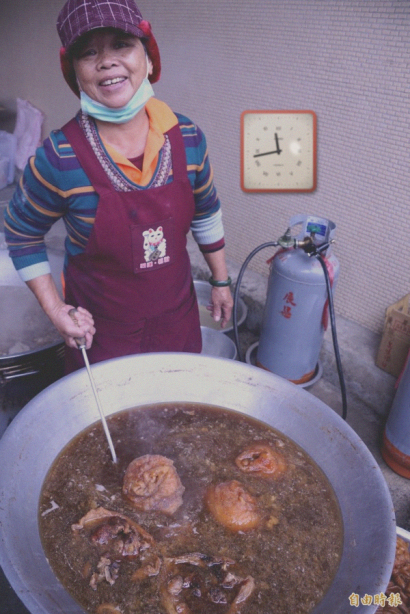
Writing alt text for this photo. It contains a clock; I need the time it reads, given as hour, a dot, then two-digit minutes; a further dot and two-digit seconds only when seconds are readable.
11.43
